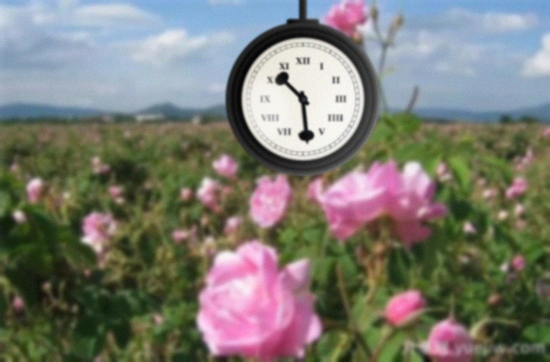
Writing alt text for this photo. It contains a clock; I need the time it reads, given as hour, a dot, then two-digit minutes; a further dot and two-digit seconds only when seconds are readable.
10.29
